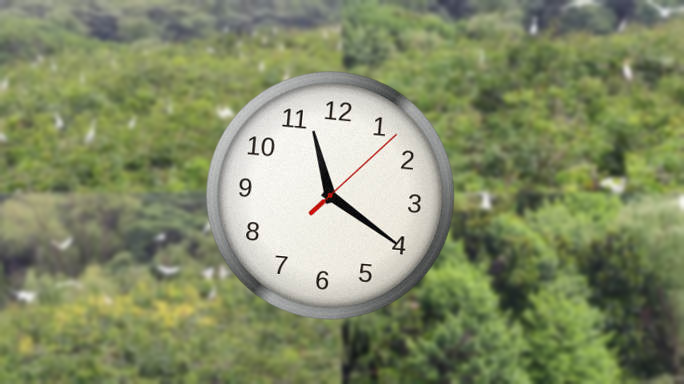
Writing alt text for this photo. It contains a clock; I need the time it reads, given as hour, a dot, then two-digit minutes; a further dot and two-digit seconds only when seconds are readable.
11.20.07
